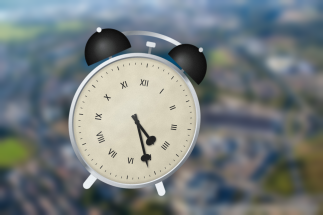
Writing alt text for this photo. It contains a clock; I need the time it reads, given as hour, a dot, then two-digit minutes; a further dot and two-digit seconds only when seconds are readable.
4.26
